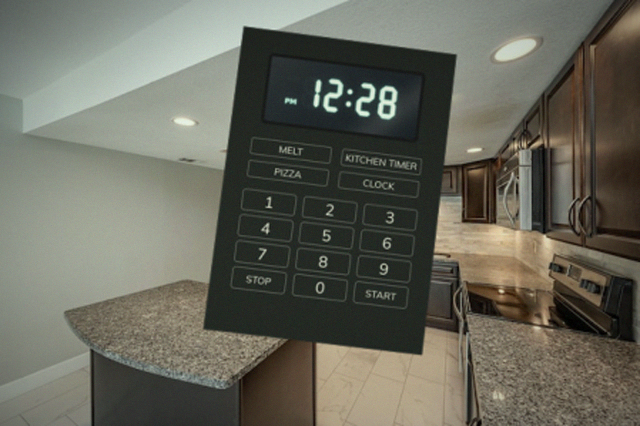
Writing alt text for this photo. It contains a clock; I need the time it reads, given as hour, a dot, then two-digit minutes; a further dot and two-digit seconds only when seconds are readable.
12.28
